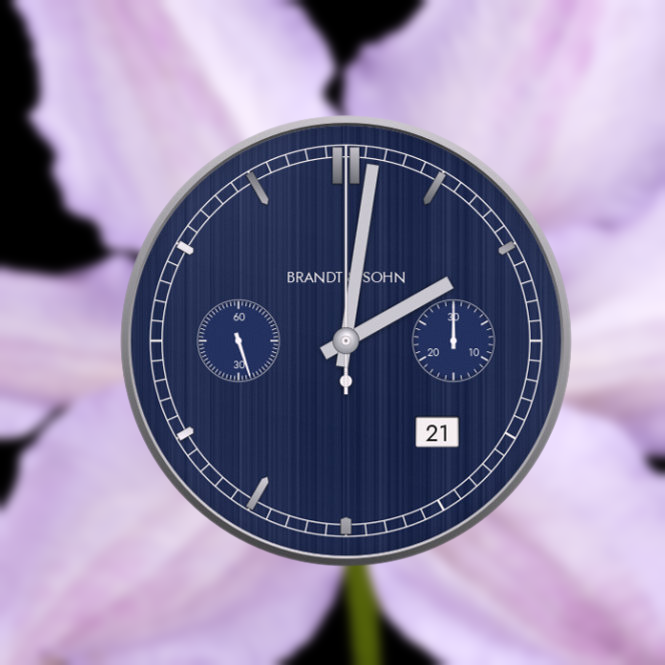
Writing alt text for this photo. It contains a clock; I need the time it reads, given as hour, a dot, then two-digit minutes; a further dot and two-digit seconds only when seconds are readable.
2.01.27
